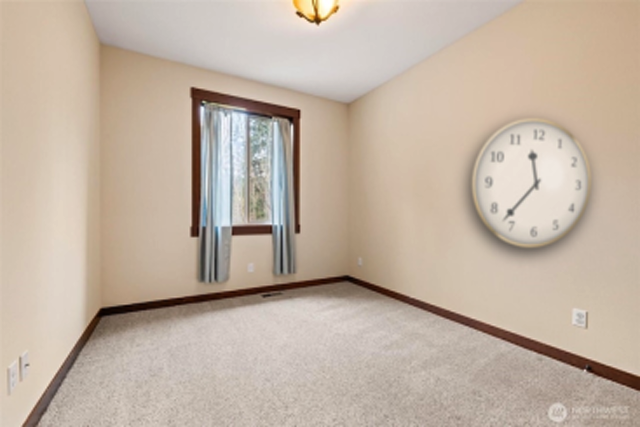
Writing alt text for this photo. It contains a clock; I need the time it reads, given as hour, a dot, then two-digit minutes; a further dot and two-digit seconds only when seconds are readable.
11.37
